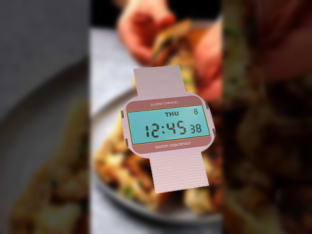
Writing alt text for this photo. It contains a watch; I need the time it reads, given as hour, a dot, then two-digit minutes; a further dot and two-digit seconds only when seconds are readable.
12.45.38
